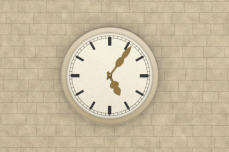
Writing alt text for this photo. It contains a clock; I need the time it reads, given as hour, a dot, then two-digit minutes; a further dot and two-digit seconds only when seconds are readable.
5.06
